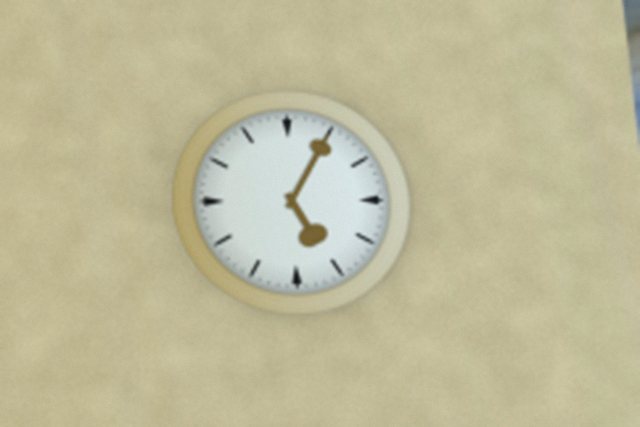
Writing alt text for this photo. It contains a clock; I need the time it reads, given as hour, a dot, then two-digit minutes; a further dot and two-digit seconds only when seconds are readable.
5.05
